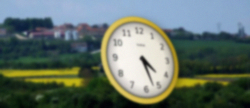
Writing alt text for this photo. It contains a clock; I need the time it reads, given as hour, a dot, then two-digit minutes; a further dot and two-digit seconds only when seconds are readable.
4.27
